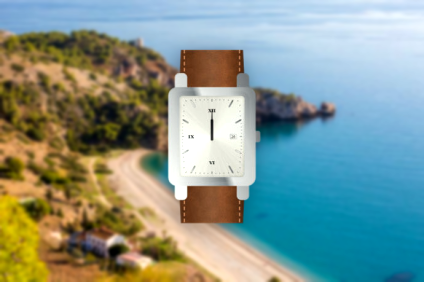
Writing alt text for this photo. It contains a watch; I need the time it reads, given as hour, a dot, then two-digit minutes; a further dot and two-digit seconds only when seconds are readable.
12.00
